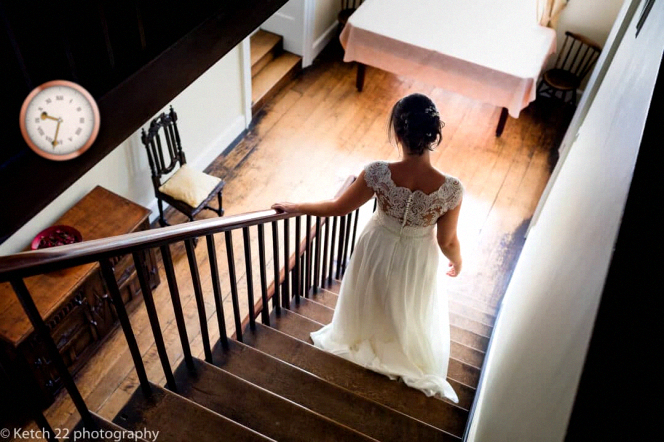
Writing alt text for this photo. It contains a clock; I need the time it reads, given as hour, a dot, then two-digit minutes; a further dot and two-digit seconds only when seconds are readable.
9.32
